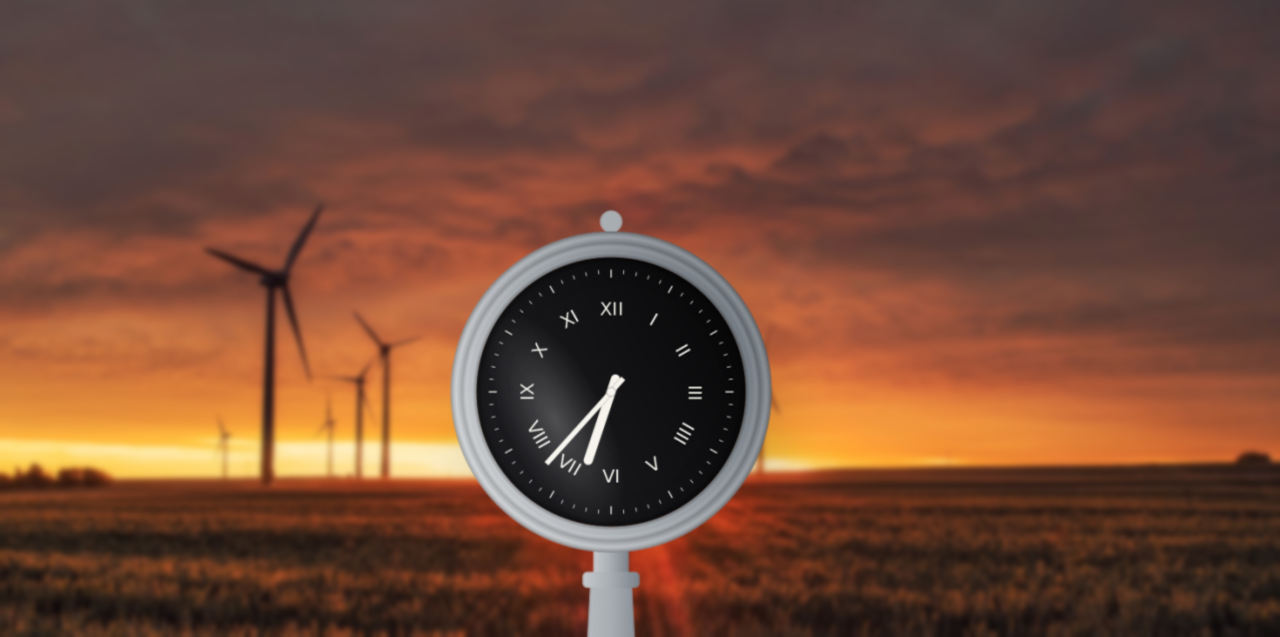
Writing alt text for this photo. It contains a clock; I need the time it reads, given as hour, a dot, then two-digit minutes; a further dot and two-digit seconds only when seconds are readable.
6.37
